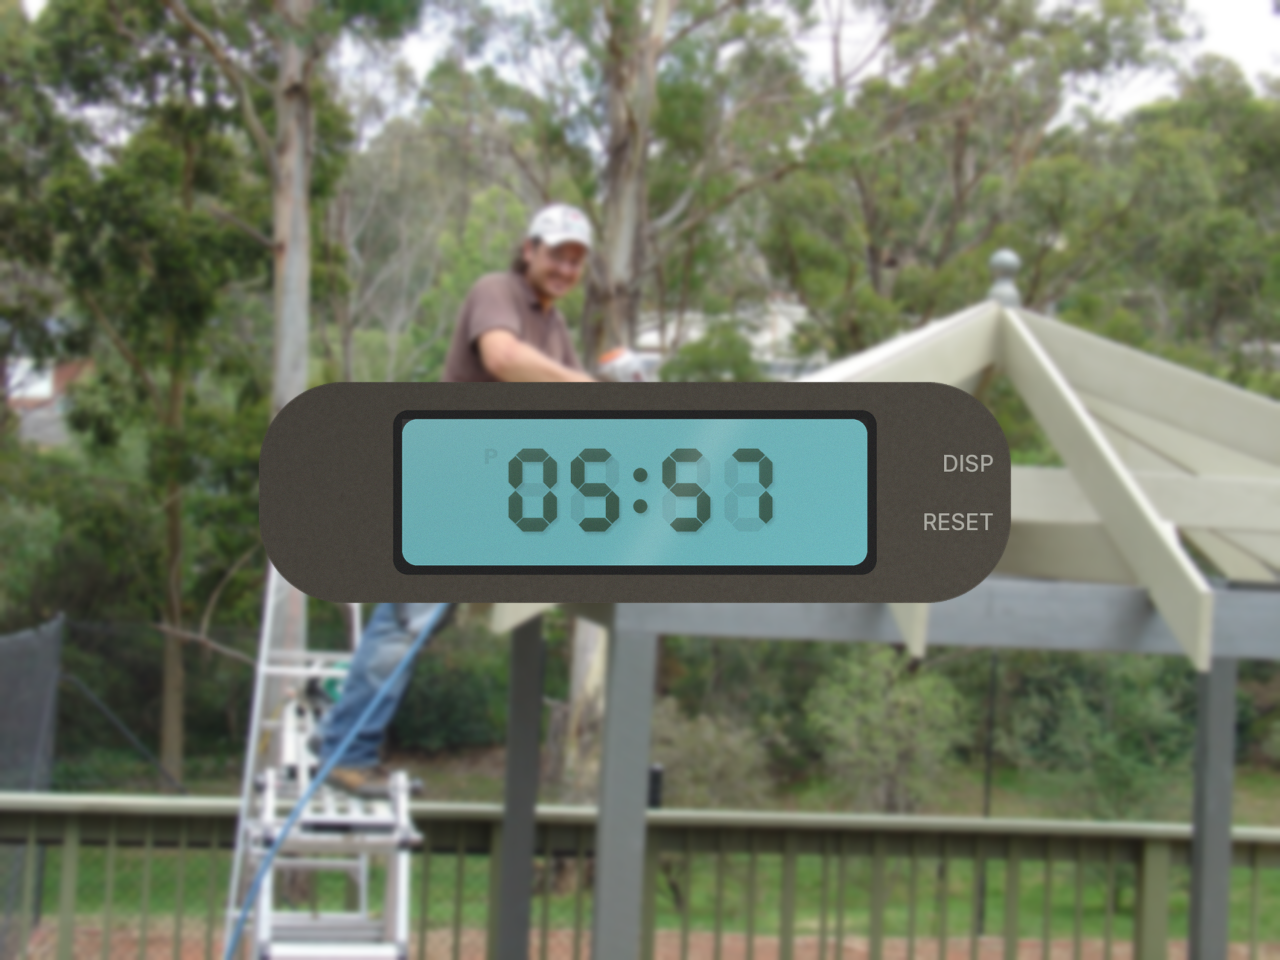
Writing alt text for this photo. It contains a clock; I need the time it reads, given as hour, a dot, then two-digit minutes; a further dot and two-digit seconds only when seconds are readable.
5.57
